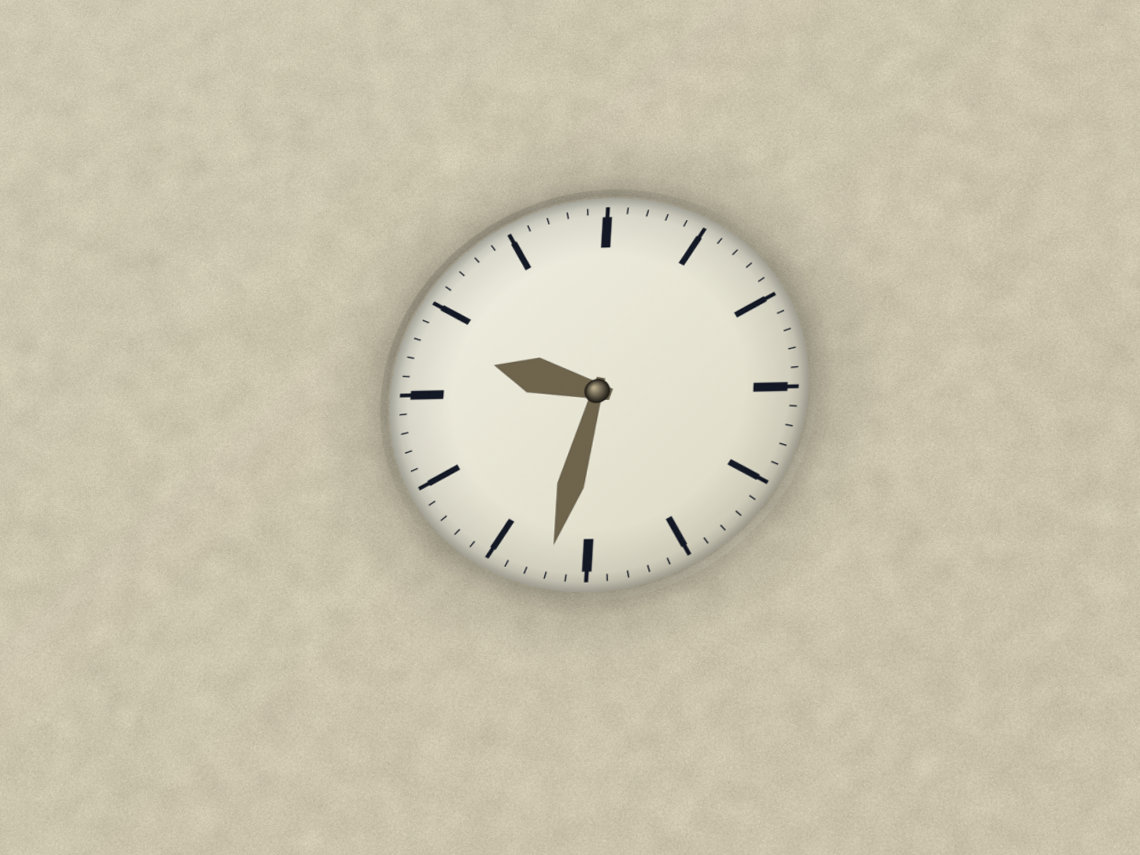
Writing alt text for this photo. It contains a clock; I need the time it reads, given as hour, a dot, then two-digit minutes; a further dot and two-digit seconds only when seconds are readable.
9.32
